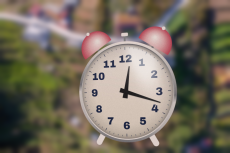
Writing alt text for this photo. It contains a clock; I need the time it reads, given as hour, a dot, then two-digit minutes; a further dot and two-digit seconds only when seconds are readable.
12.18
